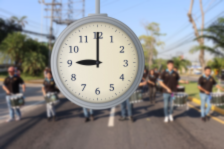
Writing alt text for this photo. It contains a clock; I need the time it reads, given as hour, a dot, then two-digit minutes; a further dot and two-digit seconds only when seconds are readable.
9.00
